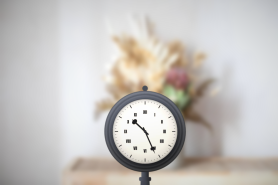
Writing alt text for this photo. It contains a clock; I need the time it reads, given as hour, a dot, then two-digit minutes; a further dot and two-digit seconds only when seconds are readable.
10.26
